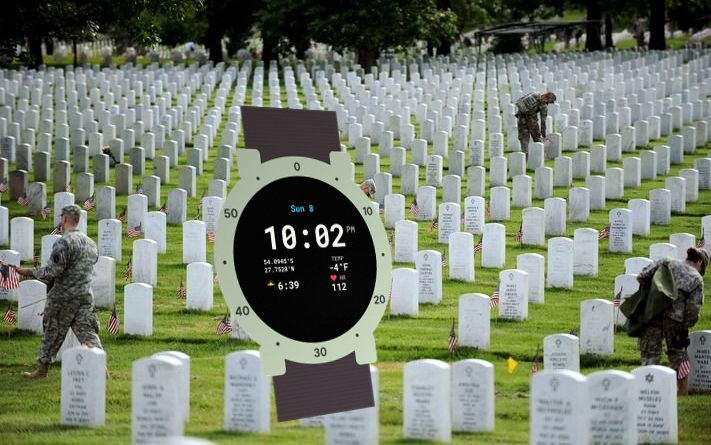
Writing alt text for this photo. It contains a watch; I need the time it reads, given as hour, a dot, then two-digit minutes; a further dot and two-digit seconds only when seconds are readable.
10.02
